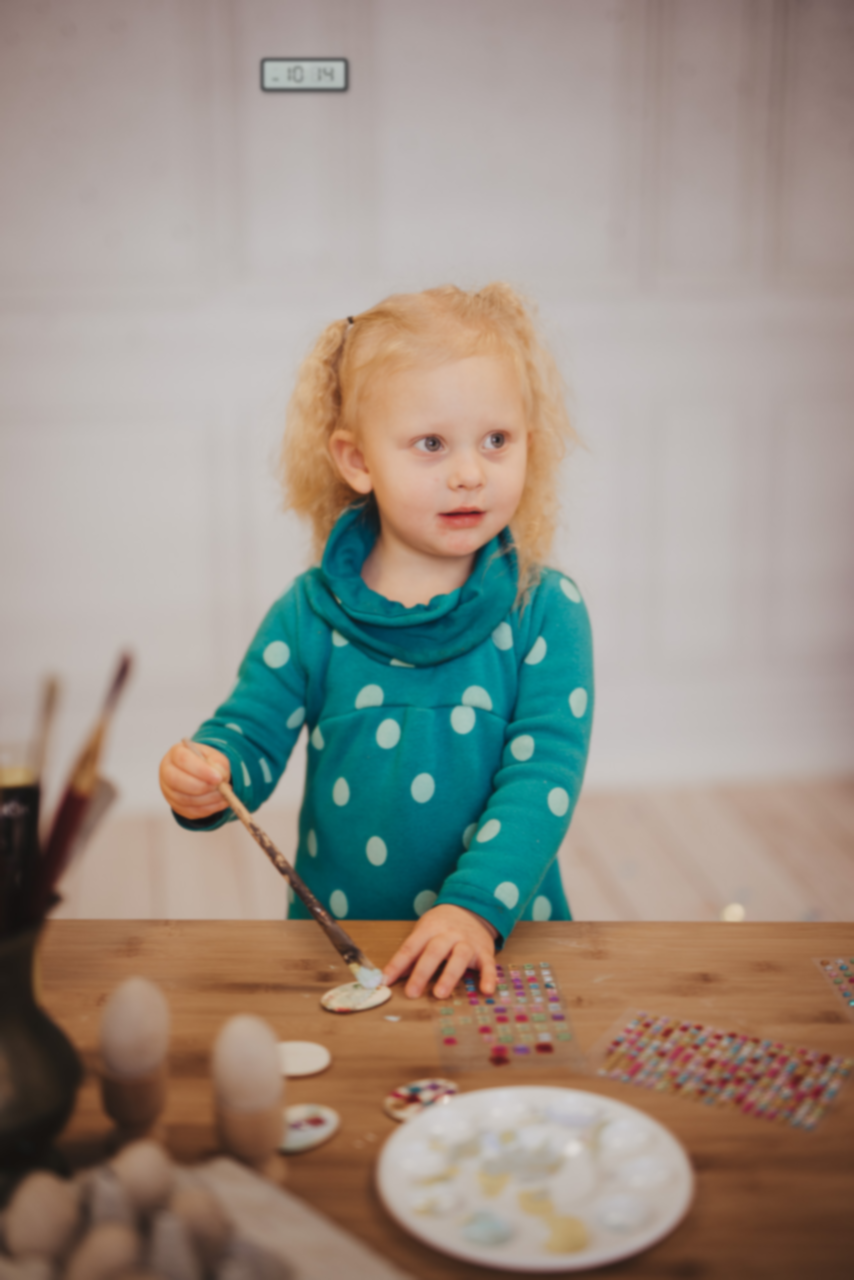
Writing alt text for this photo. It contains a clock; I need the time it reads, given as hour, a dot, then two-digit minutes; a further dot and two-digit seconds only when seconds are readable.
10.14
